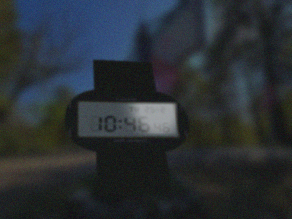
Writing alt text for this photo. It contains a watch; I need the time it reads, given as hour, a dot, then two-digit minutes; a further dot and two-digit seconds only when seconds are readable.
10.46.46
